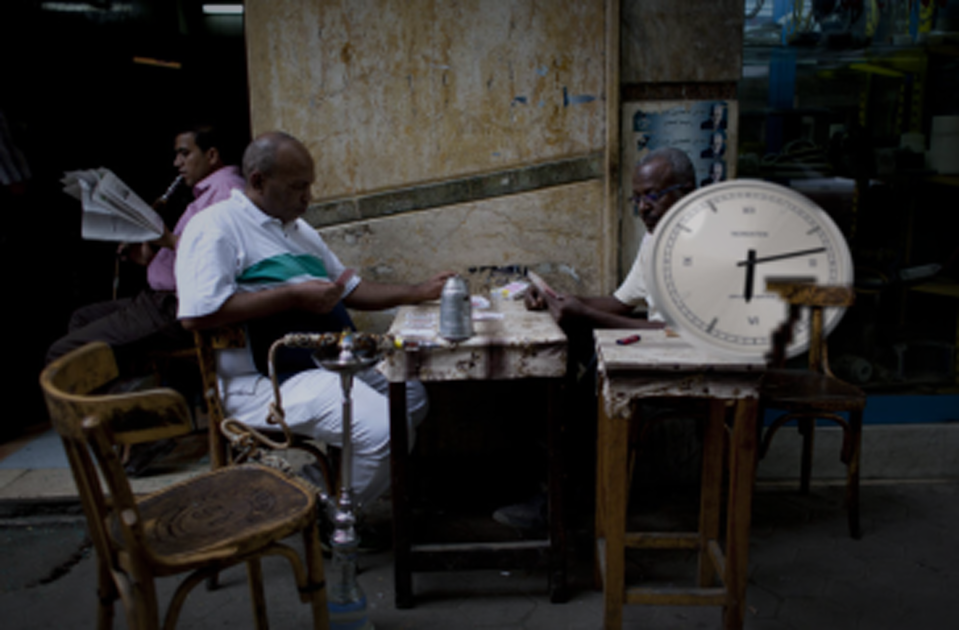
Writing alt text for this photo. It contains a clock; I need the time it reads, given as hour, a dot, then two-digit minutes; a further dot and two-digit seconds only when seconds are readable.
6.13
